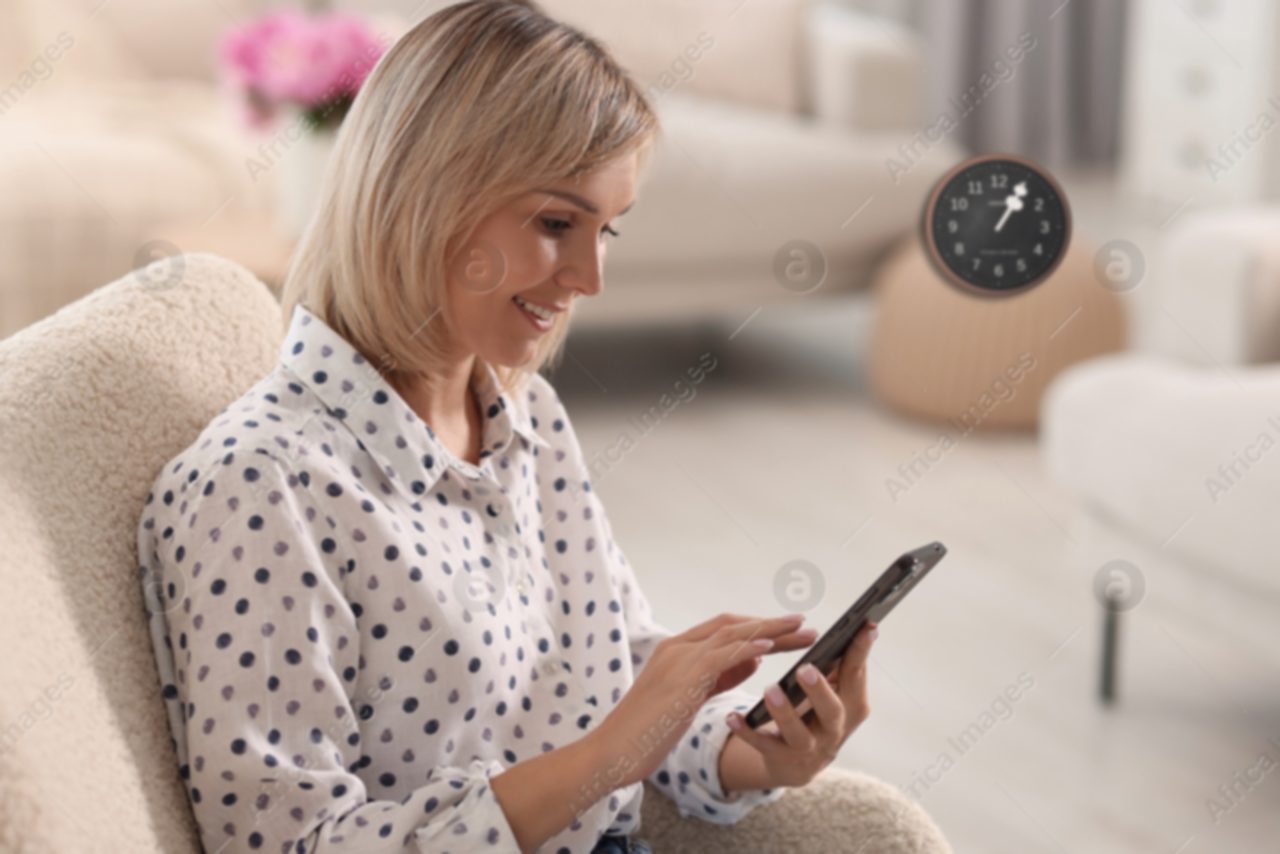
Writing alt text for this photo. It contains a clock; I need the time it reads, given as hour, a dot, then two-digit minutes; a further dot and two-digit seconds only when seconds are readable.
1.05
